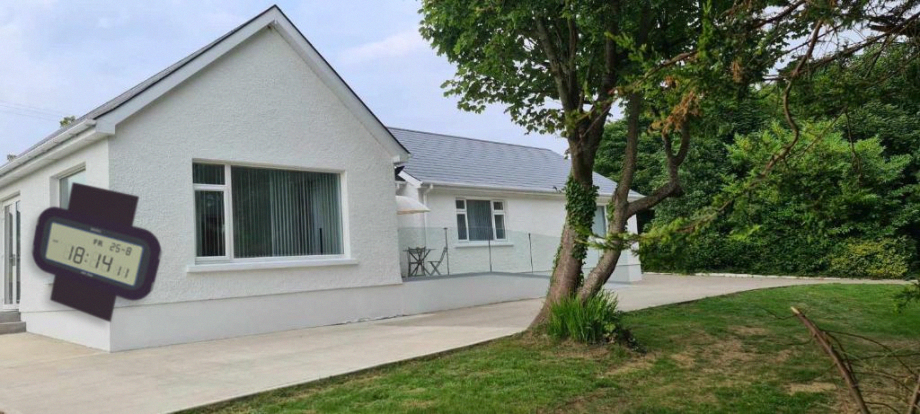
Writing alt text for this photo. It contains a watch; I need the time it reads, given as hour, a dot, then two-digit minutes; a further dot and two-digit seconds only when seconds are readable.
18.14.11
